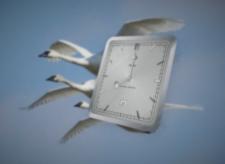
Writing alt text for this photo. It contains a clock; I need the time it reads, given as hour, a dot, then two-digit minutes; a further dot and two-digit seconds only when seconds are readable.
8.00
